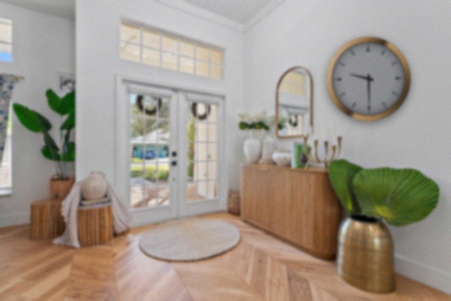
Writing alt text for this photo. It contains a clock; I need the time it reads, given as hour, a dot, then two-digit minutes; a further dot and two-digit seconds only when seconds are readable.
9.30
